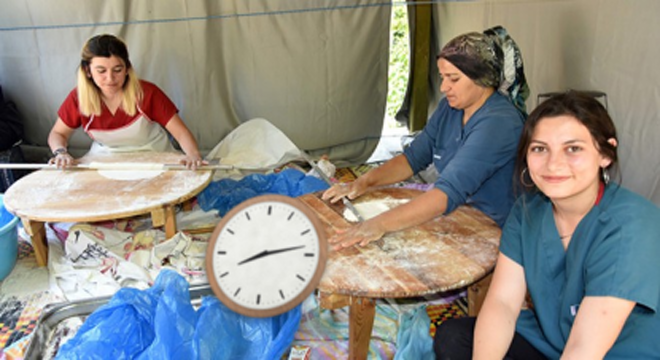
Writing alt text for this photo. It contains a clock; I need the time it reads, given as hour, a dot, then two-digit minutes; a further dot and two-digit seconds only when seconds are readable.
8.13
